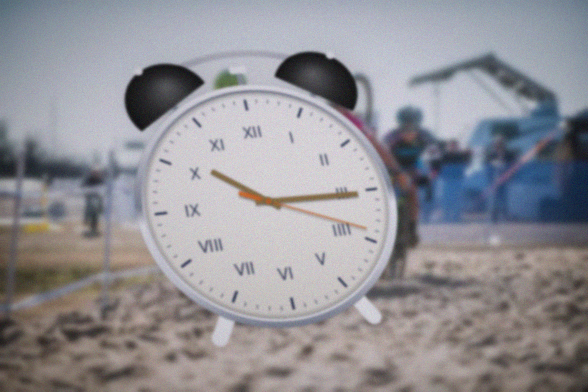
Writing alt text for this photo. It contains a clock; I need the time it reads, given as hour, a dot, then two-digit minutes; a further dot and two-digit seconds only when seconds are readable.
10.15.19
